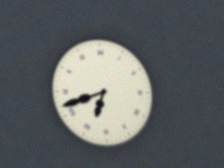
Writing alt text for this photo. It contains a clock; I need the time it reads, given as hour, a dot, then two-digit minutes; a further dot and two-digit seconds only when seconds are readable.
6.42
